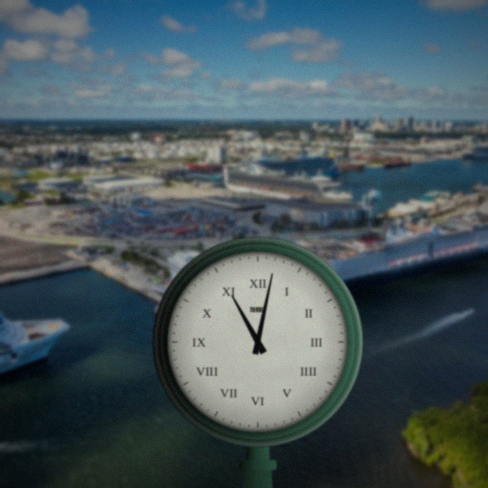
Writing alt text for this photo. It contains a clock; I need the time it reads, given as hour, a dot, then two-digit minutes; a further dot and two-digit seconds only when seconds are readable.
11.02
